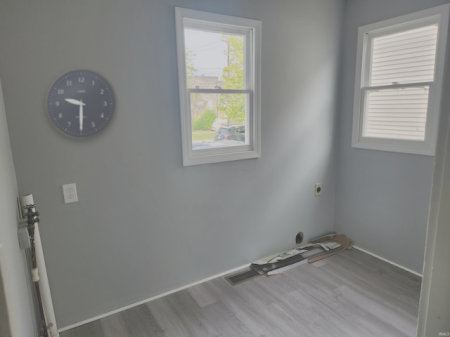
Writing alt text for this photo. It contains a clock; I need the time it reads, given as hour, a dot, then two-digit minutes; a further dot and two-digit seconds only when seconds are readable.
9.30
